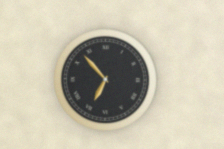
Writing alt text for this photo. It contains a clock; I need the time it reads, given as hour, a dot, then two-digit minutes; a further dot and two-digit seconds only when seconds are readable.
6.53
